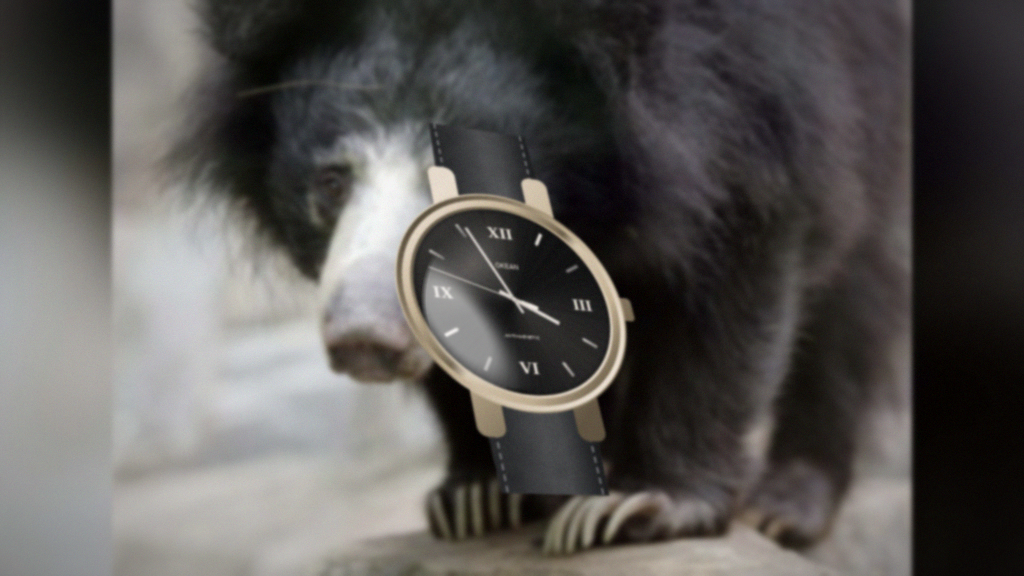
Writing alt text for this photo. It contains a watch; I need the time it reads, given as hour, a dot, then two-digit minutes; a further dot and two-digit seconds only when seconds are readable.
3.55.48
